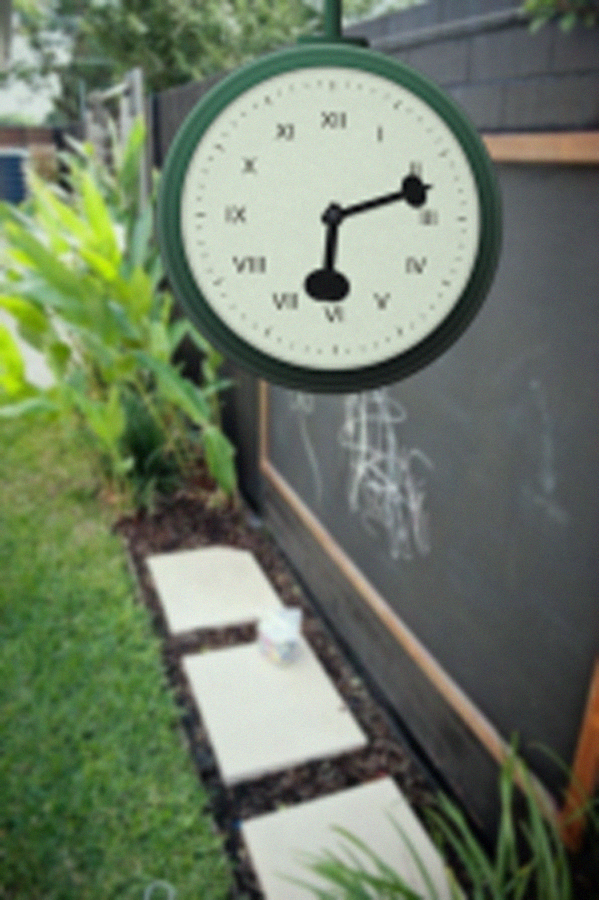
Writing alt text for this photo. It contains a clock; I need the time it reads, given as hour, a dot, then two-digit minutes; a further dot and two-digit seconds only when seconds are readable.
6.12
